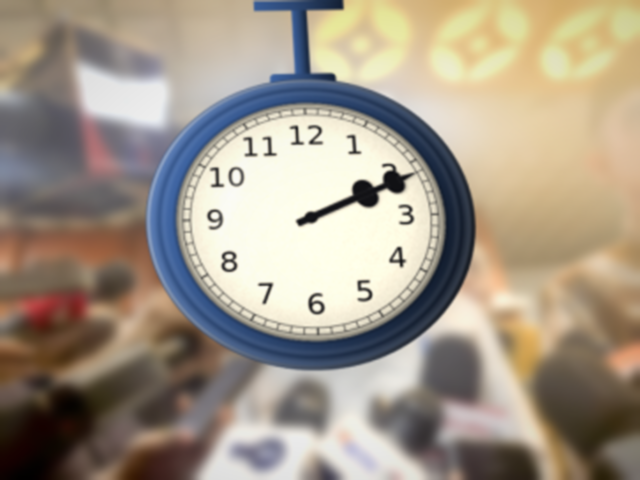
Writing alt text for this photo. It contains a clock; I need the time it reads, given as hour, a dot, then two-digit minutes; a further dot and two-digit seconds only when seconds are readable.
2.11
